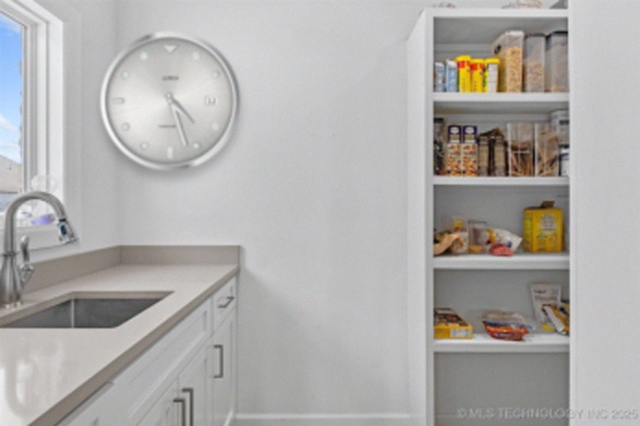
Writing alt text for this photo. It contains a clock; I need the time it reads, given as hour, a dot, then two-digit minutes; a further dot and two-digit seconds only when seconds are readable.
4.27
